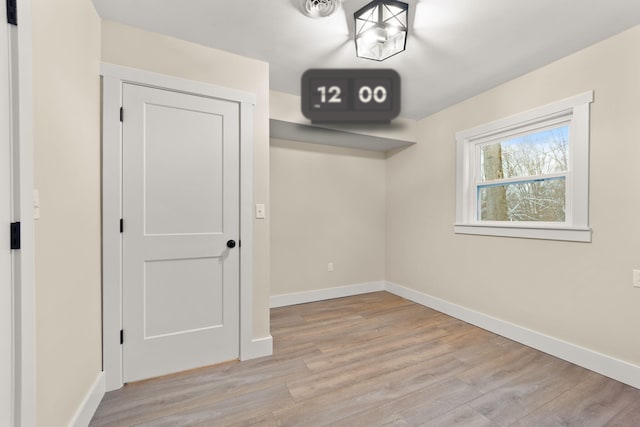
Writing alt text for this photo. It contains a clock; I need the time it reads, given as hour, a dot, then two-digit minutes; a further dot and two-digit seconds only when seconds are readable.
12.00
